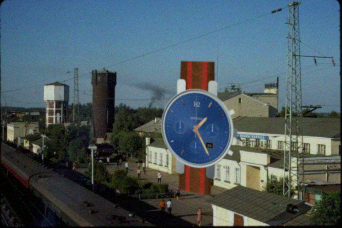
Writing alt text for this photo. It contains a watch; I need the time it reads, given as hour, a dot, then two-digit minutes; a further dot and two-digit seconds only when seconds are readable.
1.25
